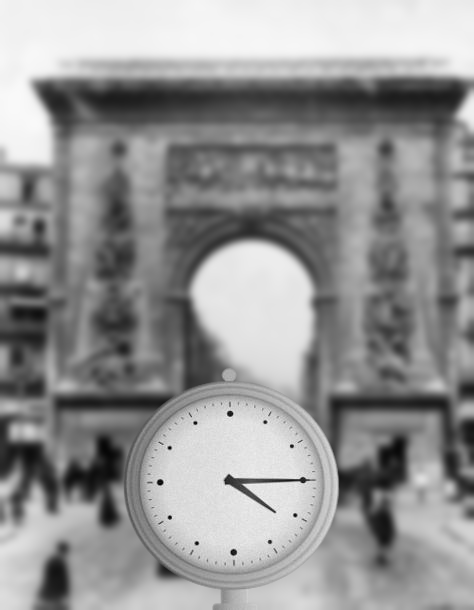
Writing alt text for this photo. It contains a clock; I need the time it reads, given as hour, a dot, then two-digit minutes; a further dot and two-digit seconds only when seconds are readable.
4.15
